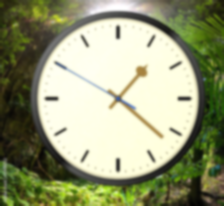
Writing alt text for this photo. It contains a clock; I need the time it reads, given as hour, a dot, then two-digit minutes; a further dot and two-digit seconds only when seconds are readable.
1.21.50
